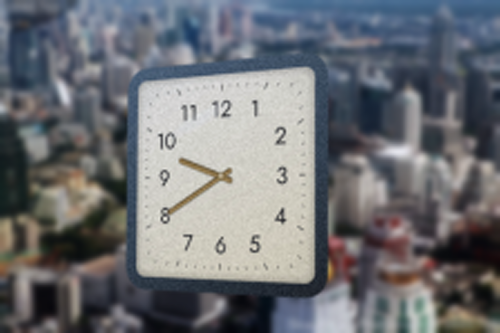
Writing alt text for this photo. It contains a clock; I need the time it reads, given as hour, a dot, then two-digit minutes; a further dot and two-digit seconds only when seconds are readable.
9.40
